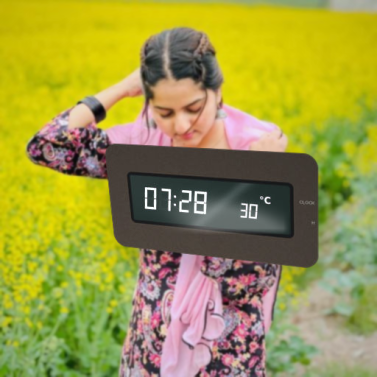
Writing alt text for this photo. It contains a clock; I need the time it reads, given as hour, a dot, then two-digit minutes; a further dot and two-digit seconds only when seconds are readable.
7.28
